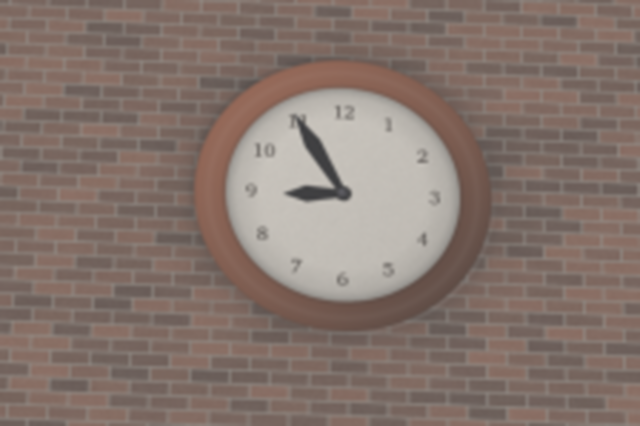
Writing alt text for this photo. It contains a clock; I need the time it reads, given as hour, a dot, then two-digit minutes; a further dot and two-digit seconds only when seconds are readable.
8.55
